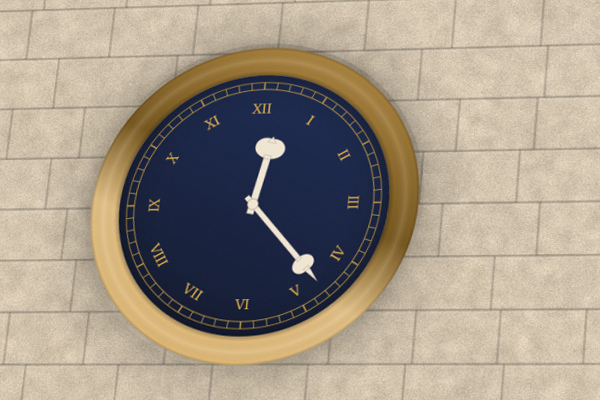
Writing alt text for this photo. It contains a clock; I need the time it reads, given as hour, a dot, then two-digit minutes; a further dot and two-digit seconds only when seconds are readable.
12.23
